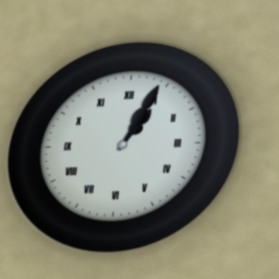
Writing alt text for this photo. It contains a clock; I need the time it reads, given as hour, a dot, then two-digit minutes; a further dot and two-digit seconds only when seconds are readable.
1.04
